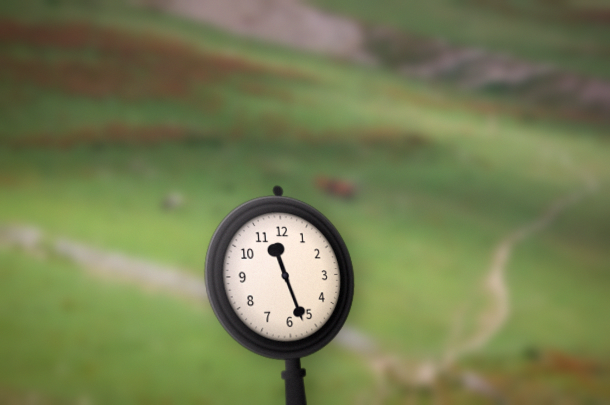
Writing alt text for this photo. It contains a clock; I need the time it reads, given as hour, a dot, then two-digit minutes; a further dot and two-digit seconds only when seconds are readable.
11.27
